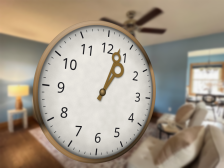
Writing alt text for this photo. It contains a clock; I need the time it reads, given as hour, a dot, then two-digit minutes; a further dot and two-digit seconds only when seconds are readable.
1.03
